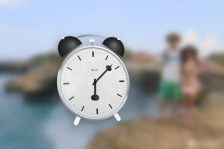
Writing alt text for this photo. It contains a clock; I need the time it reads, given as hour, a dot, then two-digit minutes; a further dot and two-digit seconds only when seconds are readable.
6.08
